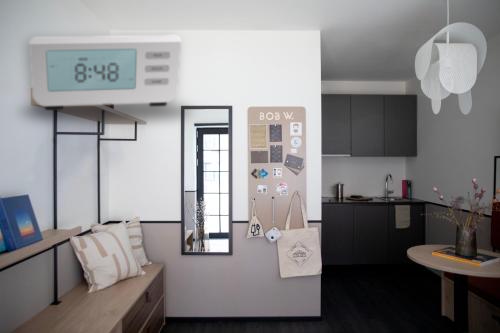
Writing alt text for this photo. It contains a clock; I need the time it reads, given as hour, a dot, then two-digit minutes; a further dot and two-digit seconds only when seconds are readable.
8.48
